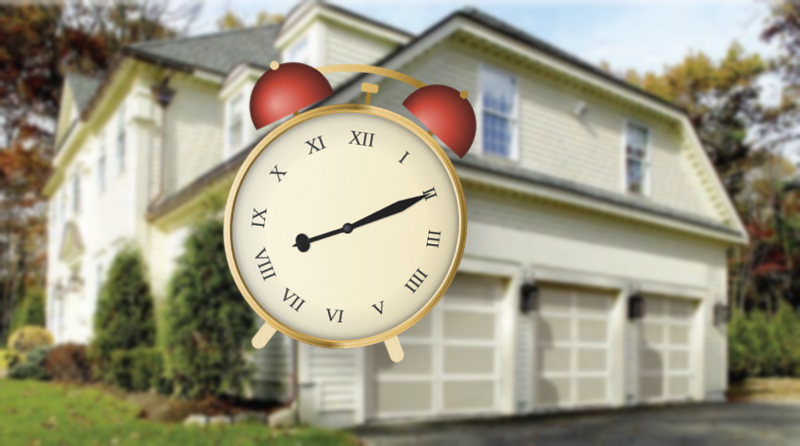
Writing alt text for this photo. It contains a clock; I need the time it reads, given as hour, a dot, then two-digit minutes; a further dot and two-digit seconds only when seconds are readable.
8.10
